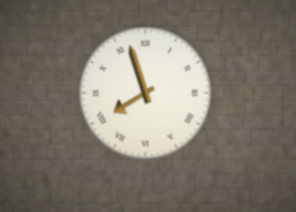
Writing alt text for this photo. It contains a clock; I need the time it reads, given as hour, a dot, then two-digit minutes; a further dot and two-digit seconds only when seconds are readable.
7.57
